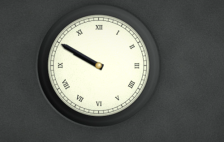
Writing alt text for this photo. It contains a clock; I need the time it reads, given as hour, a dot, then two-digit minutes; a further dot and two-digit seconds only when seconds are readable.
9.50
